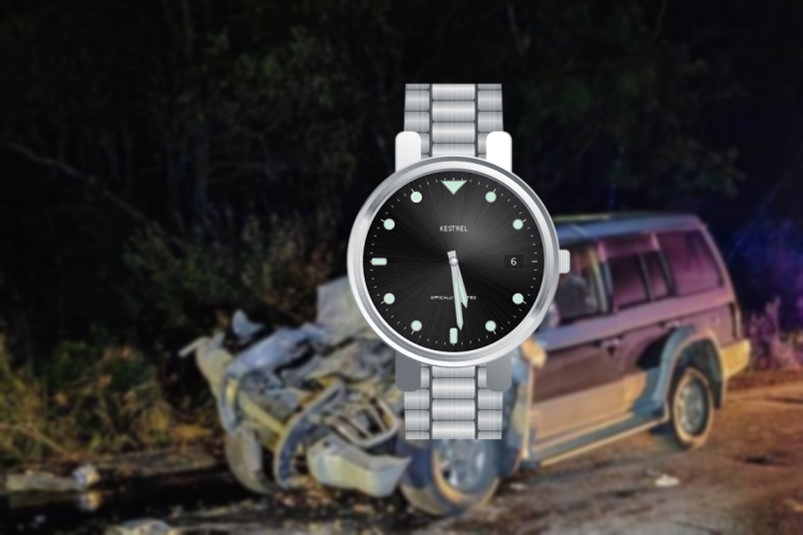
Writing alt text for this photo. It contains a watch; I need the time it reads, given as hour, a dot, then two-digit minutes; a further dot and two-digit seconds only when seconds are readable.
5.29
